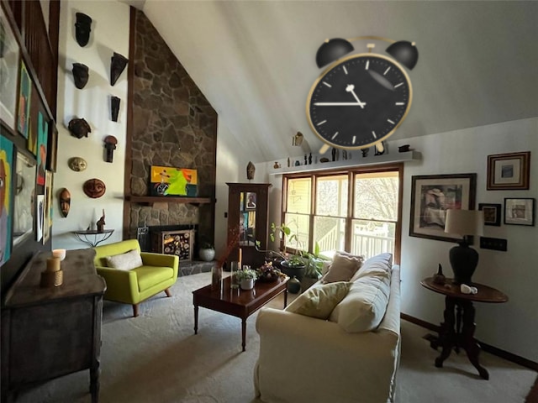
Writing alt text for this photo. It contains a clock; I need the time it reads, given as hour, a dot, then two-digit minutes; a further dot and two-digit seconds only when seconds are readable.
10.45
